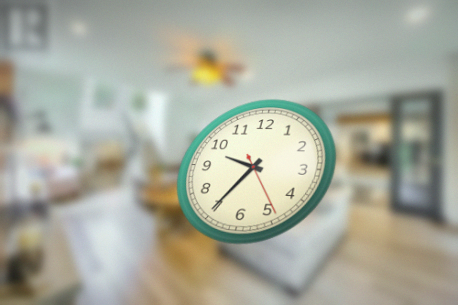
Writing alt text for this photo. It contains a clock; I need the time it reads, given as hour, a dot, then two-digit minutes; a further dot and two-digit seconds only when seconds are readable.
9.35.24
